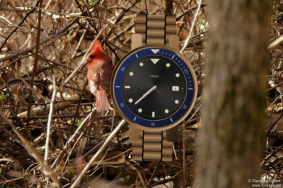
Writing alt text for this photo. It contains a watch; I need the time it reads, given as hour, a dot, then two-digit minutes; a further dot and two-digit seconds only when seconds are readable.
7.38
